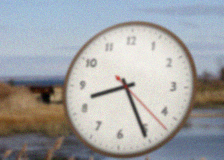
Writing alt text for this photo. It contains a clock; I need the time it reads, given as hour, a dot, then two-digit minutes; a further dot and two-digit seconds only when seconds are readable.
8.25.22
